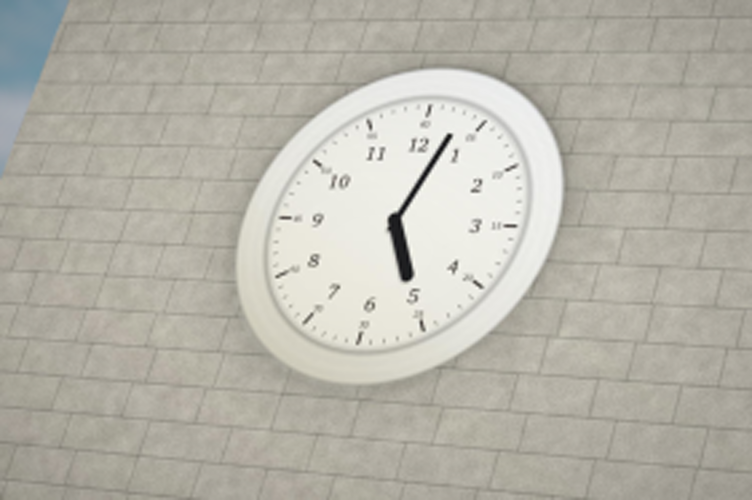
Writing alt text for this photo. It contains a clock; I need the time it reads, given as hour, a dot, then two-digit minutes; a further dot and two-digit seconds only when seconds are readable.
5.03
